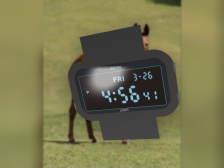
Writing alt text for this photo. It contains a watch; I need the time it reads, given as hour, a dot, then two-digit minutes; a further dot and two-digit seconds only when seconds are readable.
4.56.41
